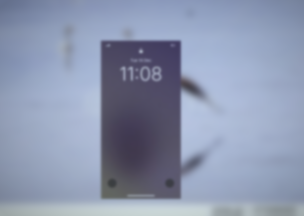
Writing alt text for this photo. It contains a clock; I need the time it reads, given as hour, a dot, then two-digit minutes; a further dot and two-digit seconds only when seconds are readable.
11.08
